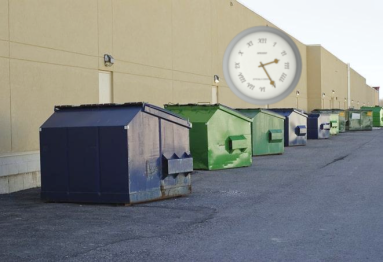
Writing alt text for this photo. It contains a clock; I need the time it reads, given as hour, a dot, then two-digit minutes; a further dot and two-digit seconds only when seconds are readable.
2.25
